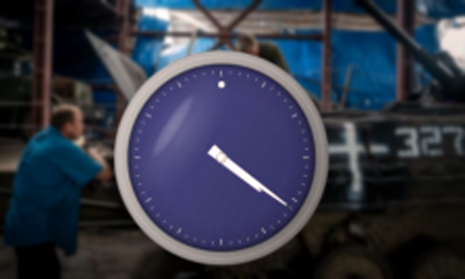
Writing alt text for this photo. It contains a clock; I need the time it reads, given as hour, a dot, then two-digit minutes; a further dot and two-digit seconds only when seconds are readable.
4.21
